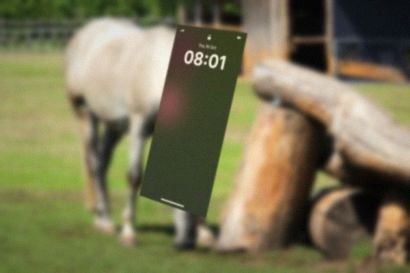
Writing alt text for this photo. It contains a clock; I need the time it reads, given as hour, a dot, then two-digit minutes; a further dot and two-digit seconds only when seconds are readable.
8.01
